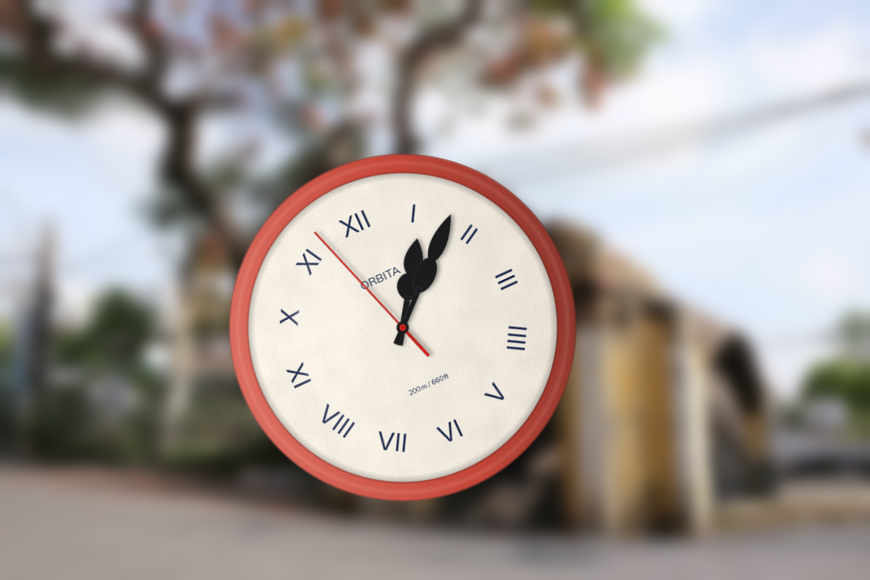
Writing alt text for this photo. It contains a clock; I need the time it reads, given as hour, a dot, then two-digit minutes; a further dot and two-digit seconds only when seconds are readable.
1.07.57
